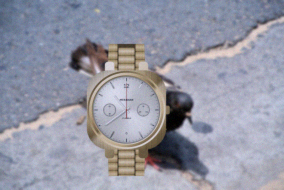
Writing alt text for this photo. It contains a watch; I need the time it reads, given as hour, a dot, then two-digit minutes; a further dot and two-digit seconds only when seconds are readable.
10.39
